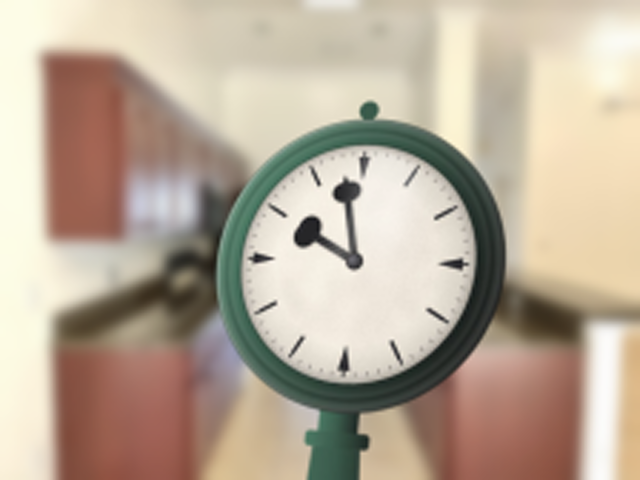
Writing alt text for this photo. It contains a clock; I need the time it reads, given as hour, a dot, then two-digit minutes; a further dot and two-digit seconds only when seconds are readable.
9.58
